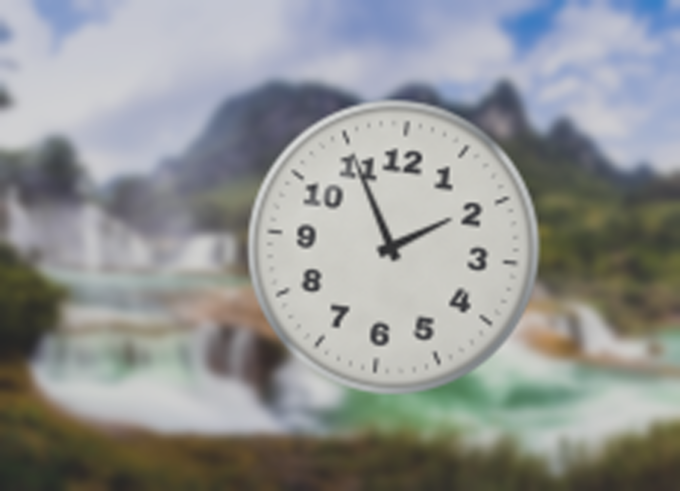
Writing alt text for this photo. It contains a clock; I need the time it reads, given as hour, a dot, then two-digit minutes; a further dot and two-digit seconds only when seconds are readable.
1.55
